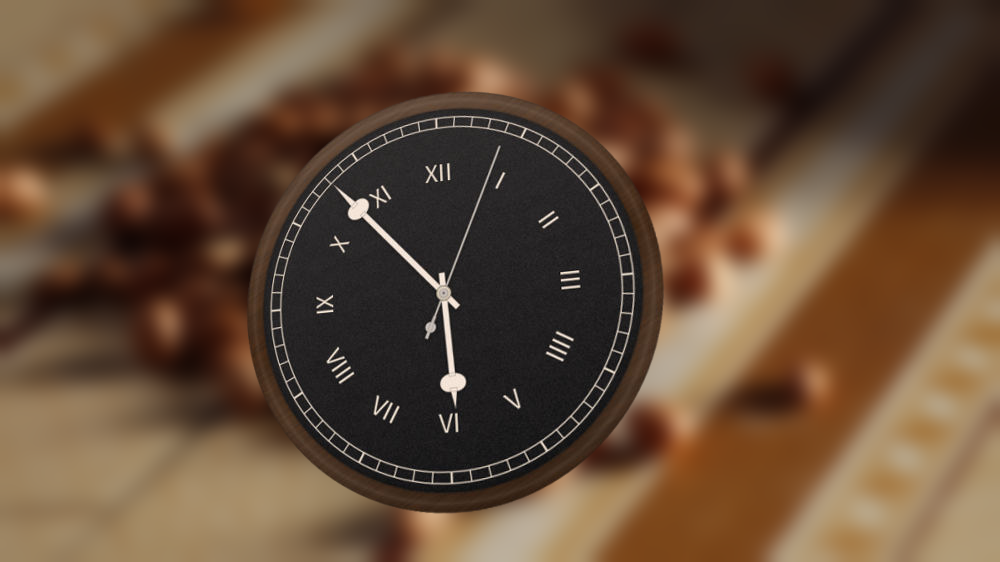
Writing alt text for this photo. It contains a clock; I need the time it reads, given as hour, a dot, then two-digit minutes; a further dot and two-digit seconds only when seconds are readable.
5.53.04
